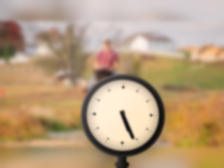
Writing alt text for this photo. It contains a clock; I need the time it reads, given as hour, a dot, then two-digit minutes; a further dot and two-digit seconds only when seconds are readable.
5.26
